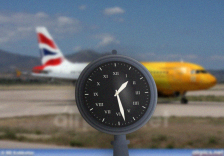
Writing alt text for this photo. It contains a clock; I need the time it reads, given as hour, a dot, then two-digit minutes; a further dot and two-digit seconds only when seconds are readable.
1.28
